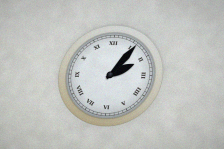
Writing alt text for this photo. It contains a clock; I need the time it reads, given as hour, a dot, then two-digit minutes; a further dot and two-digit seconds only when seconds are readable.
2.06
